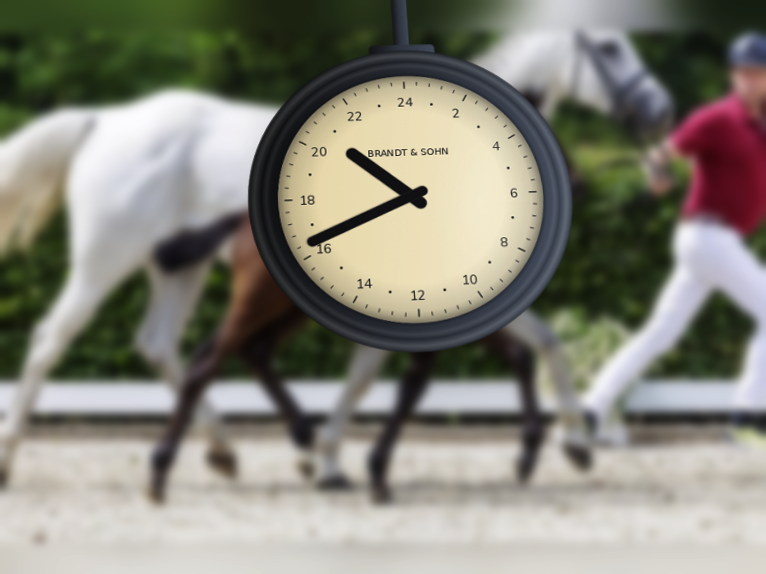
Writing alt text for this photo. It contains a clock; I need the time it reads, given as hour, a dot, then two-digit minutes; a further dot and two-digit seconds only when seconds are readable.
20.41
